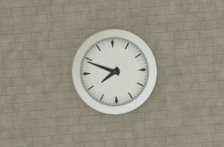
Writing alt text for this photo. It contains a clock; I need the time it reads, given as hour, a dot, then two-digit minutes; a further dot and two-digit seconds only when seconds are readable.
7.49
